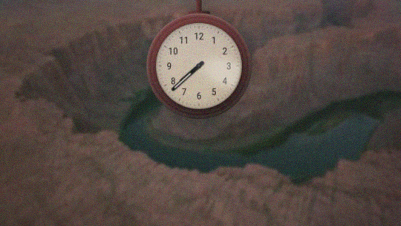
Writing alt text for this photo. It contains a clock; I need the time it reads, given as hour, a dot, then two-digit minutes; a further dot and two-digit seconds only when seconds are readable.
7.38
